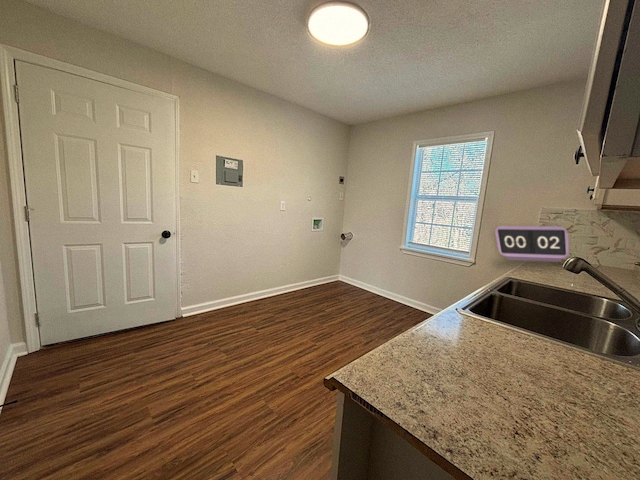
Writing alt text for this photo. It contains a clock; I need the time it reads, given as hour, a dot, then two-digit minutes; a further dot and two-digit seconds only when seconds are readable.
0.02
